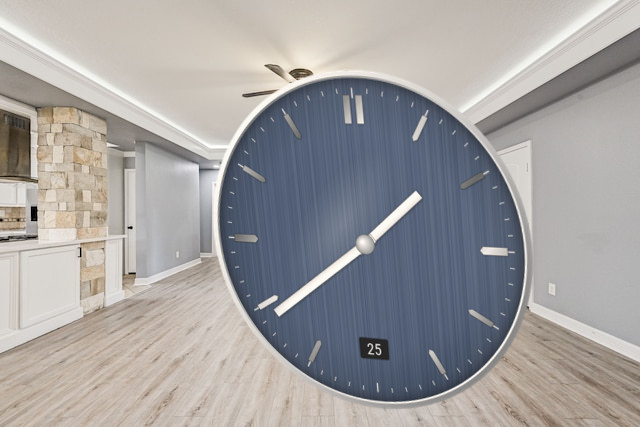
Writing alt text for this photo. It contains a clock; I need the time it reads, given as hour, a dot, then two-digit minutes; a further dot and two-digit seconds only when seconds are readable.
1.39
